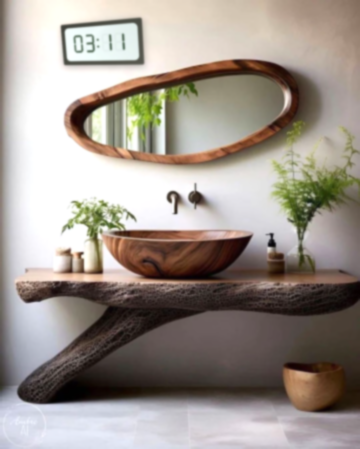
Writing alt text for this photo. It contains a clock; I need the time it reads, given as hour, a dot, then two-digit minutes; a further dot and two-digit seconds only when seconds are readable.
3.11
